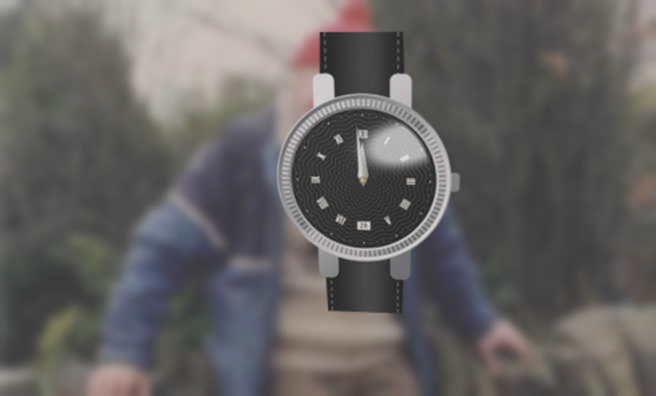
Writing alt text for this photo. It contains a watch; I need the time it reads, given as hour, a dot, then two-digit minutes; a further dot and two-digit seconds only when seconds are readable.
11.59
